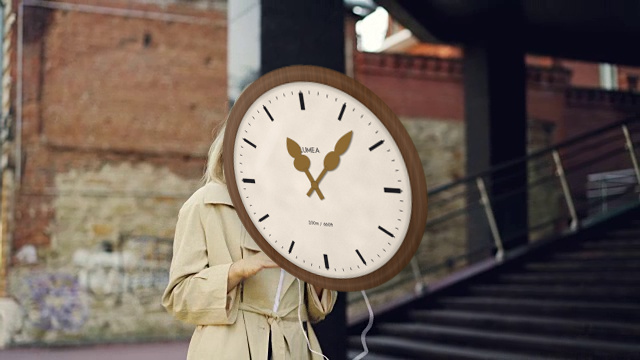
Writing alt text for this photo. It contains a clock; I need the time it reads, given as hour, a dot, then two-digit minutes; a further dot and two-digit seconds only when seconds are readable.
11.07
